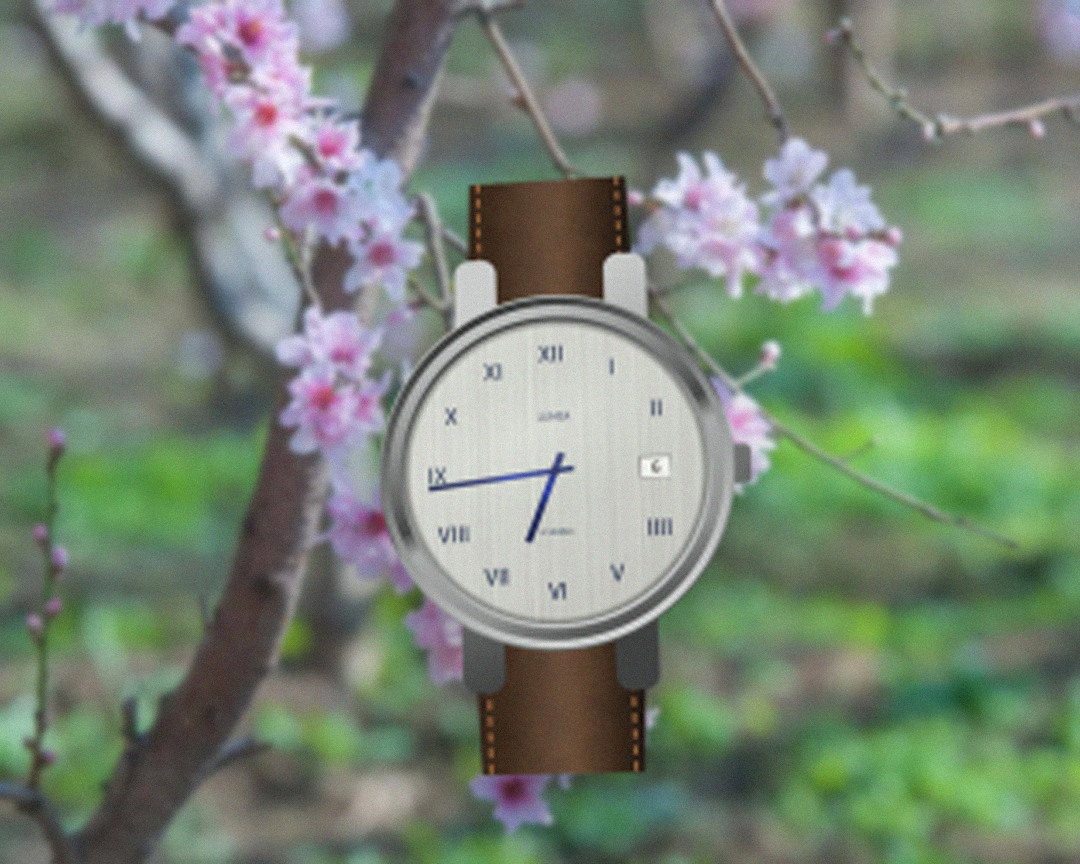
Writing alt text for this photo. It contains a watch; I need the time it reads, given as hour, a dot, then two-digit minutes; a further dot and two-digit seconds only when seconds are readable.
6.44
